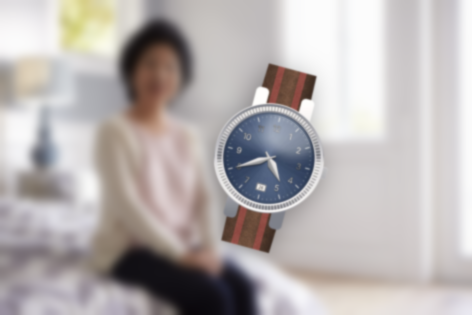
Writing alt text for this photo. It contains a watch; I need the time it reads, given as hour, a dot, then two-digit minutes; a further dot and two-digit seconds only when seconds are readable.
4.40
